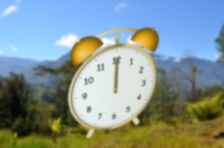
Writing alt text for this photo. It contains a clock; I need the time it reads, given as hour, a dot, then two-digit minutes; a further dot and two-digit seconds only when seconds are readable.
12.00
